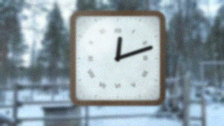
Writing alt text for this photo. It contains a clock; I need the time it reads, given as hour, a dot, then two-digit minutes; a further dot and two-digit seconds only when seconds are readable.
12.12
